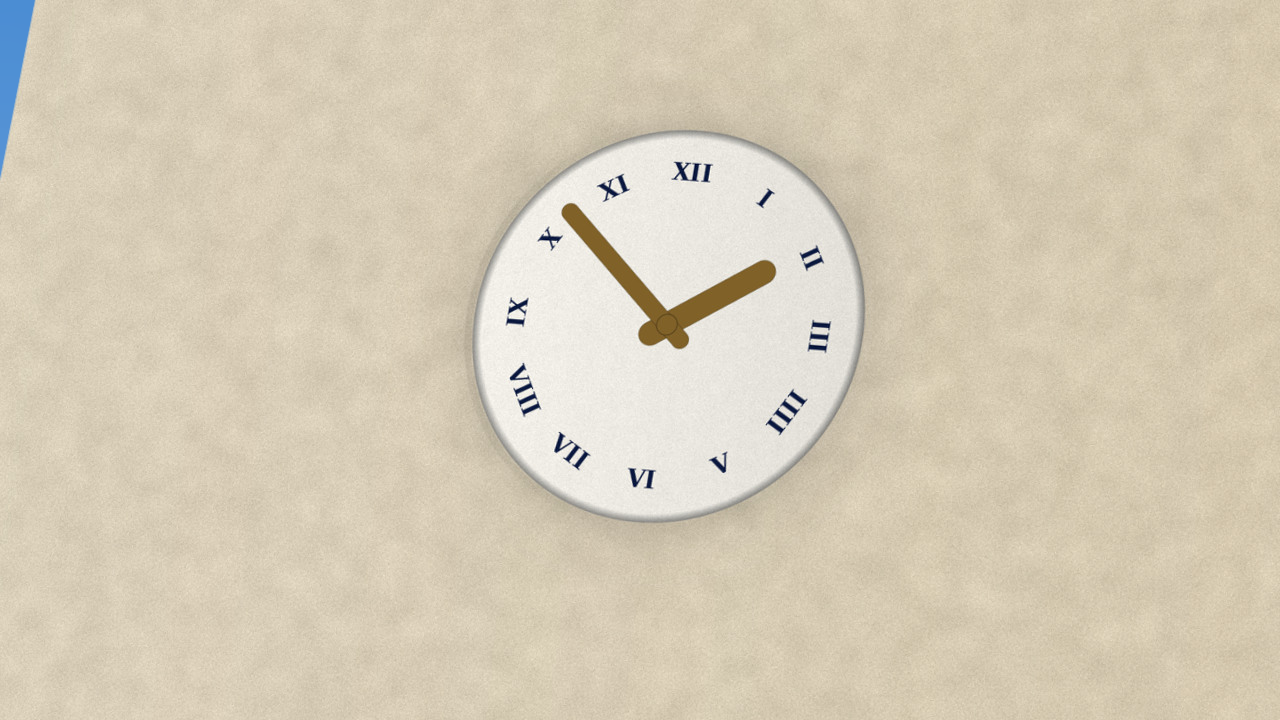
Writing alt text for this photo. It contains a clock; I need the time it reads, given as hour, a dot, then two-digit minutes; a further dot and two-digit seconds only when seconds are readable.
1.52
